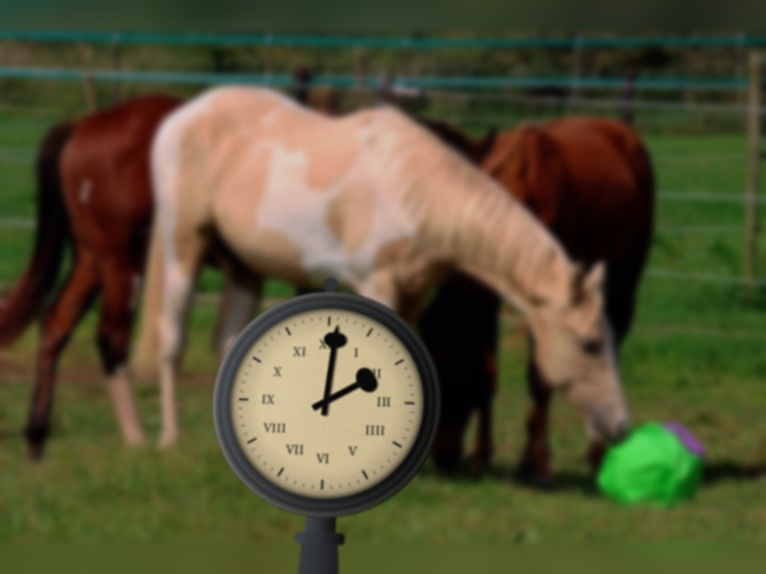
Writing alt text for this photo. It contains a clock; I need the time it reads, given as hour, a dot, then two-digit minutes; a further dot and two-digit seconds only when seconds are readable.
2.01
